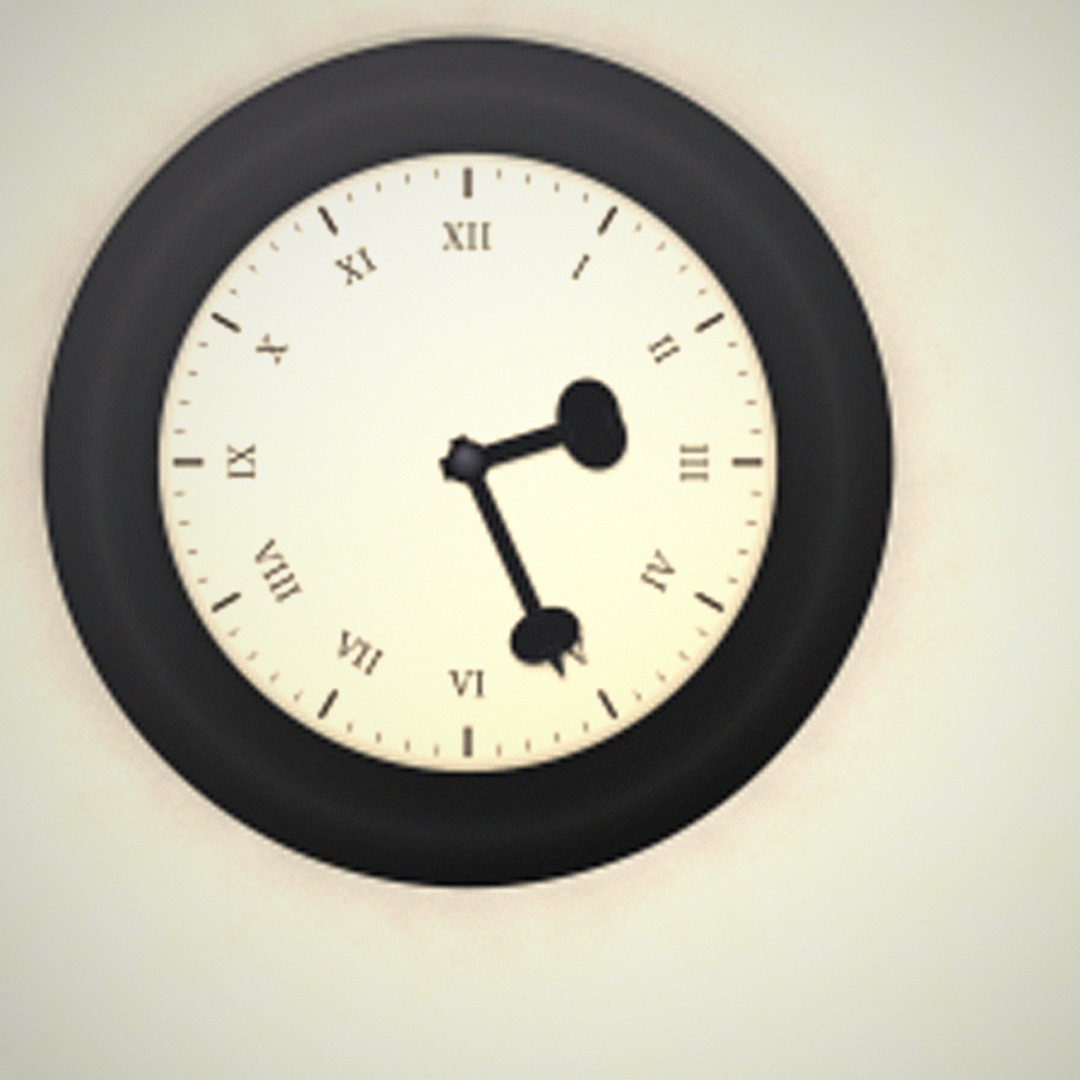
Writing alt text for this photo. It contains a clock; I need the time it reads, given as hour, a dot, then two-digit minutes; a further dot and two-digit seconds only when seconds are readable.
2.26
